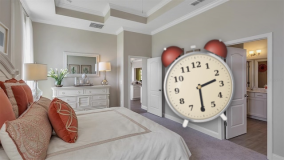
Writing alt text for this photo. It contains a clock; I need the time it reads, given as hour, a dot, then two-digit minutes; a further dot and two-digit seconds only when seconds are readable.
2.30
